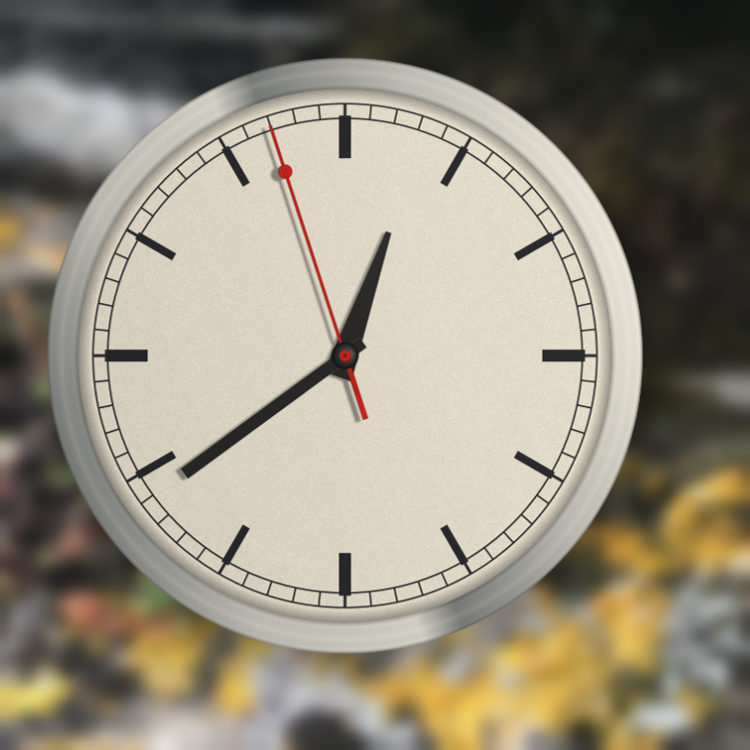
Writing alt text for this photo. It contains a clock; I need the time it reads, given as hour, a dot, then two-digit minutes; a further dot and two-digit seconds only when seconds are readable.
12.38.57
